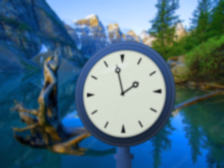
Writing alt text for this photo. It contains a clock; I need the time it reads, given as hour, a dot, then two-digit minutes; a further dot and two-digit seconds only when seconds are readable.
1.58
